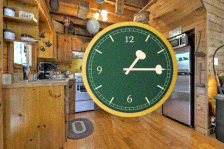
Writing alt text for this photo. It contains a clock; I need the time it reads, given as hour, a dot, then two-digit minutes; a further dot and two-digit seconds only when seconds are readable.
1.15
